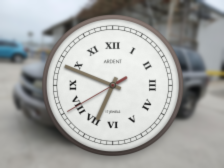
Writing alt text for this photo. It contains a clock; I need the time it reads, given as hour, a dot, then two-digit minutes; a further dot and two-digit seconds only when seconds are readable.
6.48.40
